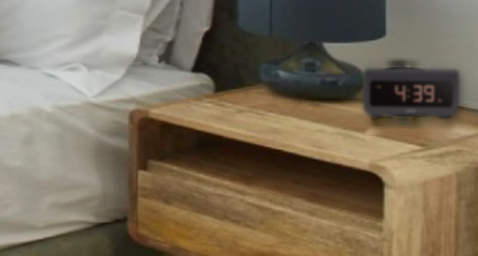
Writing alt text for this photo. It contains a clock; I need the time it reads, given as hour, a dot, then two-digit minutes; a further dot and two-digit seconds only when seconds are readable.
4.39
